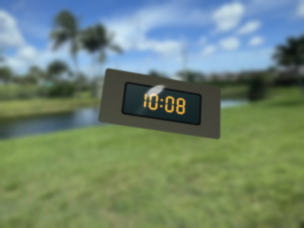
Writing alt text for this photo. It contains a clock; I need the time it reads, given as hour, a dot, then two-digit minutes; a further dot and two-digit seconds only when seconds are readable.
10.08
